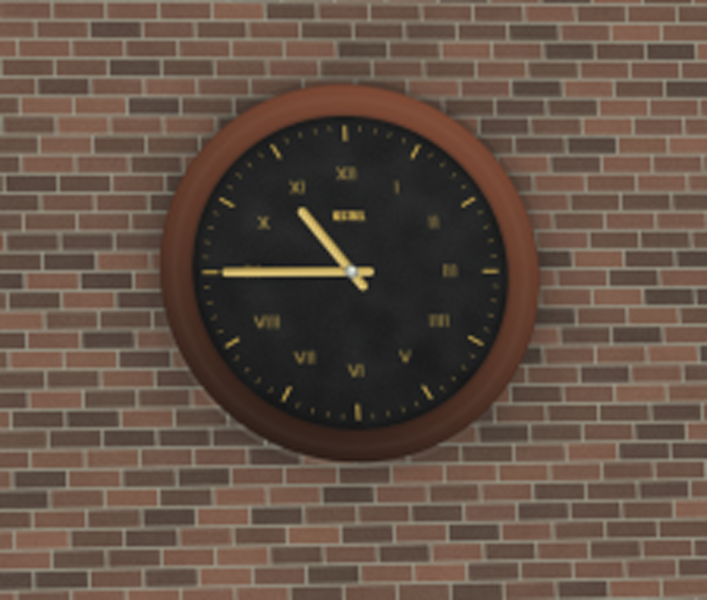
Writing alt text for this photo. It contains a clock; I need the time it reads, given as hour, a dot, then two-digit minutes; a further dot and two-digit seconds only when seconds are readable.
10.45
